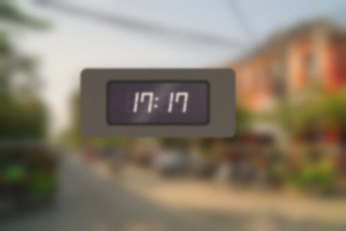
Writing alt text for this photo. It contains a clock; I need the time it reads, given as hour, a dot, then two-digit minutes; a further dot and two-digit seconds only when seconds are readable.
17.17
